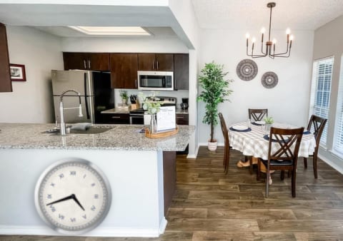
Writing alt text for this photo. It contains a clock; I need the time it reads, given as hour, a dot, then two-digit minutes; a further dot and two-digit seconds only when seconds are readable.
4.42
